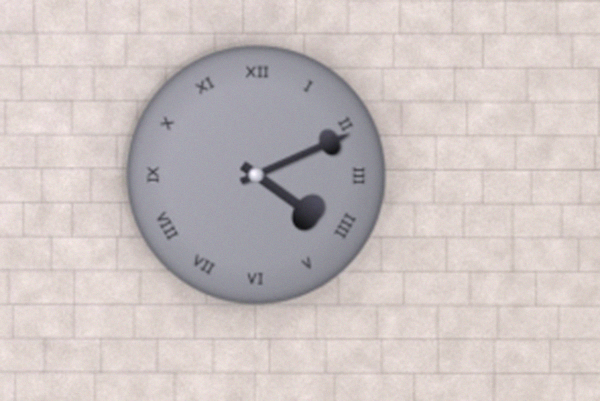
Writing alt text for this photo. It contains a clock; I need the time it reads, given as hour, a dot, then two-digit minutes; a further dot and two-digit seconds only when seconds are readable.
4.11
